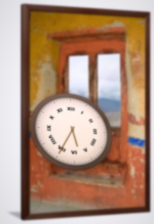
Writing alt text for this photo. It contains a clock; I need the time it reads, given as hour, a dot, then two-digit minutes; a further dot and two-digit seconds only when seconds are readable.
5.35
